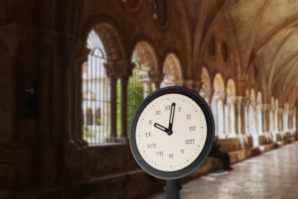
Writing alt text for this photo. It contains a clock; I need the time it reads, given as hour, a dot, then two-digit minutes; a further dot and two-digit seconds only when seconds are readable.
10.02
